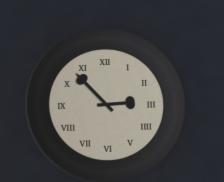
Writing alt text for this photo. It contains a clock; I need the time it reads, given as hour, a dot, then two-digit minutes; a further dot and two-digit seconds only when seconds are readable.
2.53
